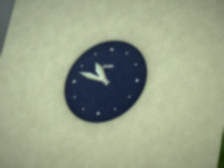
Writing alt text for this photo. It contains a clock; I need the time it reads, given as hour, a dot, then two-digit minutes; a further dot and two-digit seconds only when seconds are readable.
10.48
